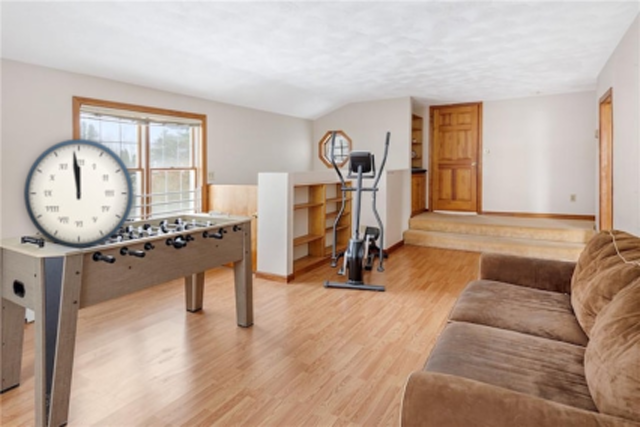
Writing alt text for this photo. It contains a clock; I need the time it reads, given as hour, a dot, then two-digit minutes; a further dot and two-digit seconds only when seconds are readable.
11.59
